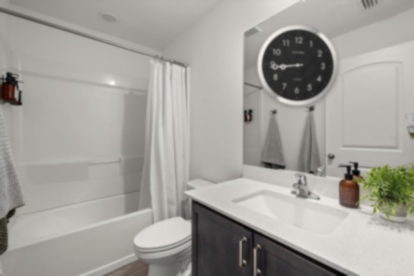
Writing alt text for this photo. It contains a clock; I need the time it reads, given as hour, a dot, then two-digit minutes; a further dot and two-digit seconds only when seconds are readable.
8.44
